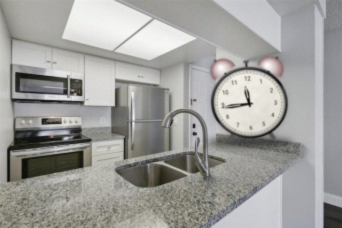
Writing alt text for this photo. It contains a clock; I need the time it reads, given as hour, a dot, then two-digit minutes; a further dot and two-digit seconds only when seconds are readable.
11.44
